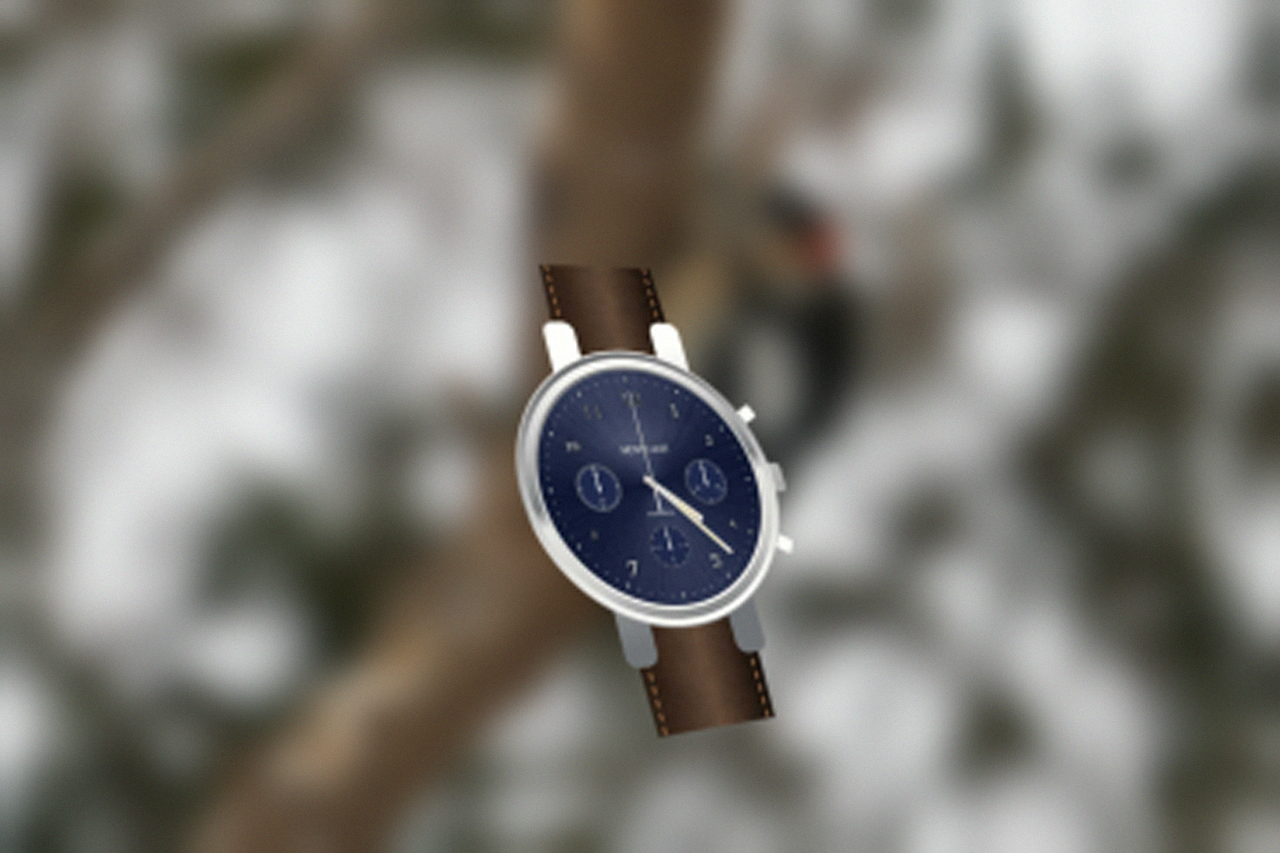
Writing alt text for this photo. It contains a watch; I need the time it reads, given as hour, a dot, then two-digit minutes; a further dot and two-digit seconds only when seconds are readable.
4.23
